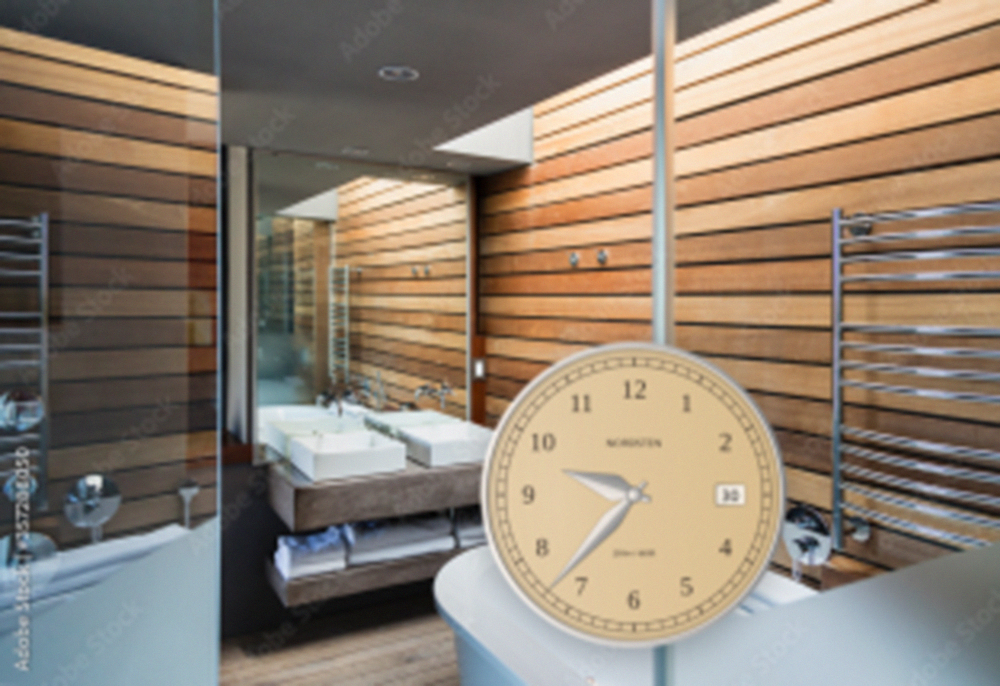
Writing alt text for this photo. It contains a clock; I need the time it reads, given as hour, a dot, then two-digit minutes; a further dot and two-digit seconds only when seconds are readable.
9.37
